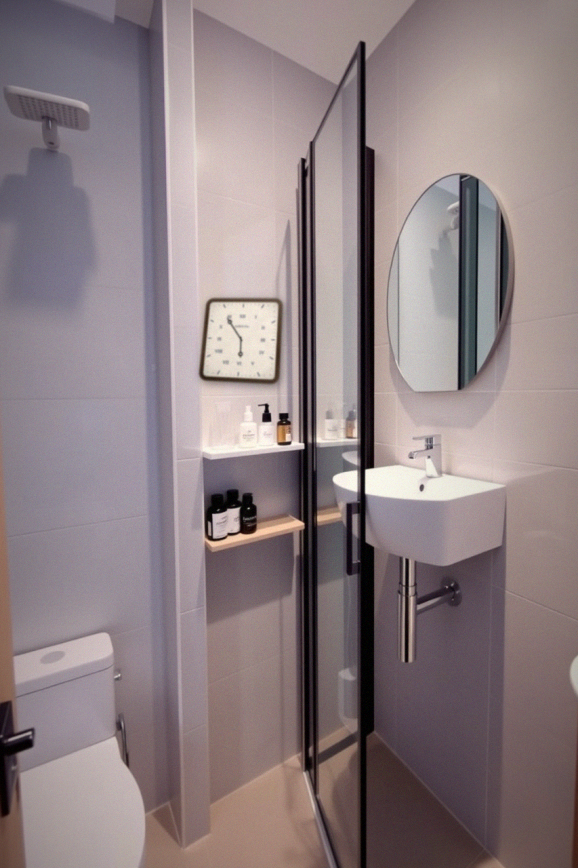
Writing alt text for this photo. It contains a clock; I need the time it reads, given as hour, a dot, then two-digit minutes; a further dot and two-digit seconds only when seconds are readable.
5.54
